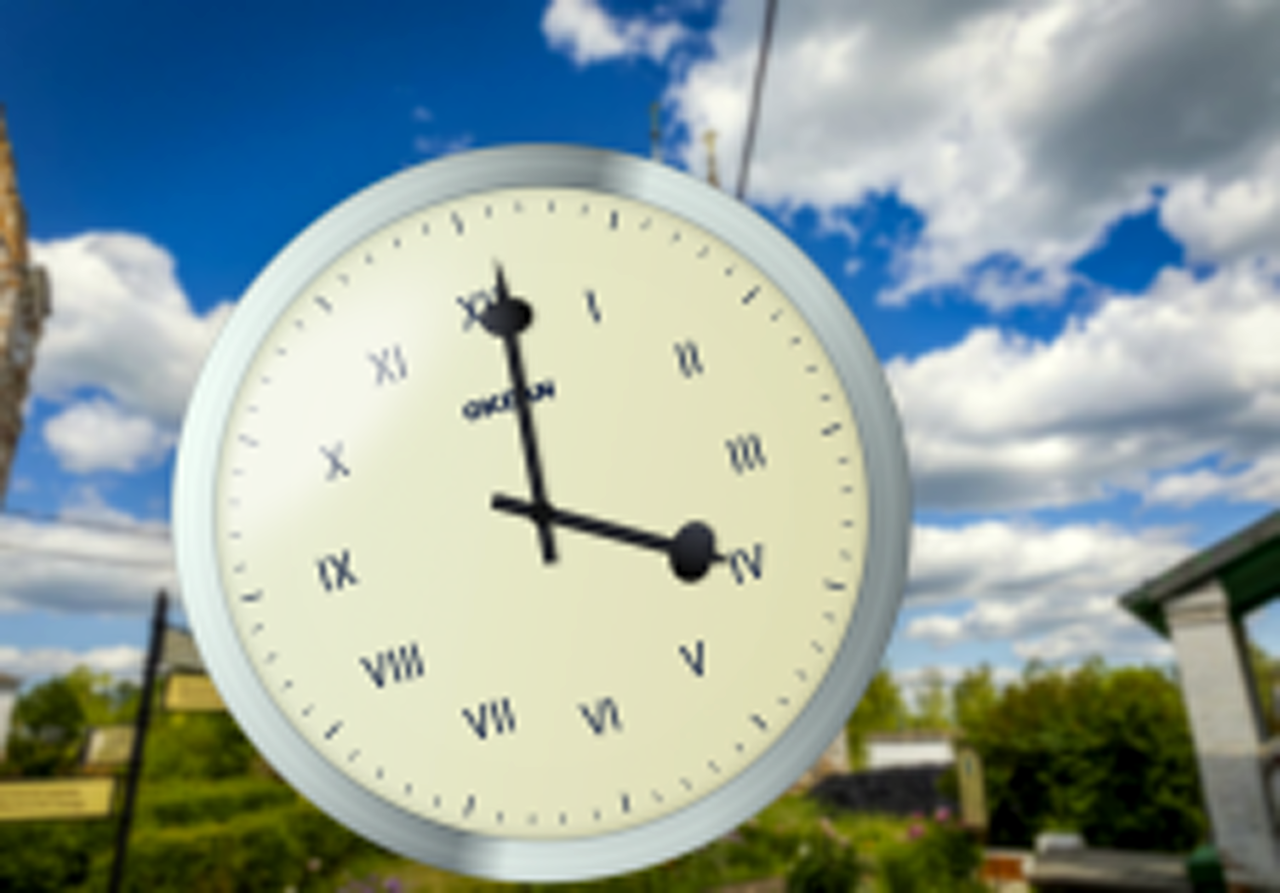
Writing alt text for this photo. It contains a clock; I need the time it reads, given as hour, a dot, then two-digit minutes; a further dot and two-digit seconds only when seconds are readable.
4.01
